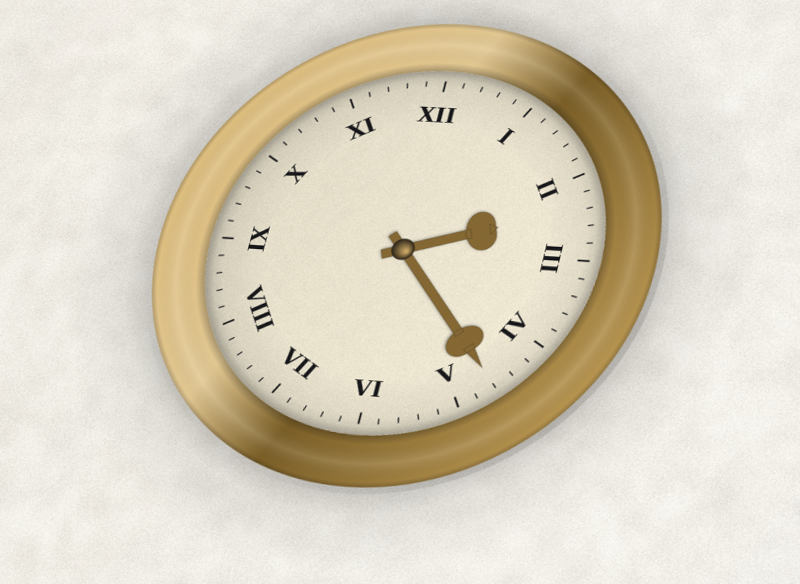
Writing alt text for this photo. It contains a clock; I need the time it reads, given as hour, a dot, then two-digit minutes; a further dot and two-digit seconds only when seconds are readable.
2.23
